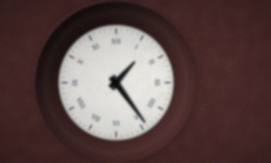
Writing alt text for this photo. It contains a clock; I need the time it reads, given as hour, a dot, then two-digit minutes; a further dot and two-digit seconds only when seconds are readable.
1.24
